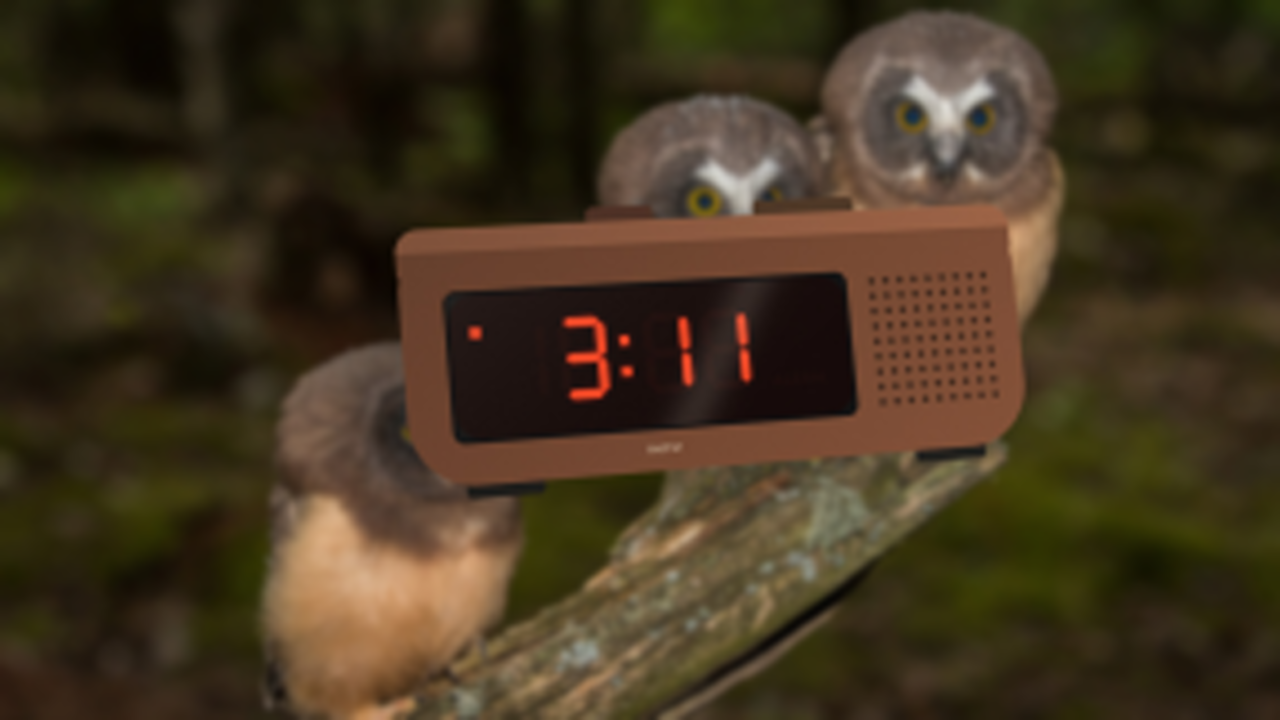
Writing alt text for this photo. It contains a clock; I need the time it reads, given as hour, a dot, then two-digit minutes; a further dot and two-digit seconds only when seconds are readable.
3.11
